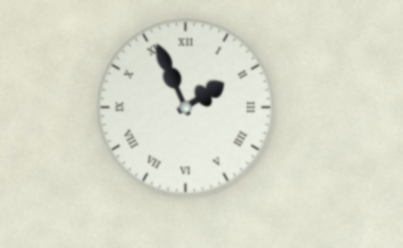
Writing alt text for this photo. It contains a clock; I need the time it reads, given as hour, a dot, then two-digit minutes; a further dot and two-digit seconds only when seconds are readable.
1.56
